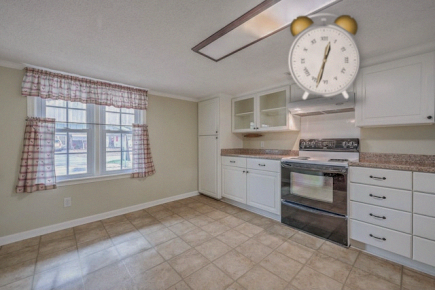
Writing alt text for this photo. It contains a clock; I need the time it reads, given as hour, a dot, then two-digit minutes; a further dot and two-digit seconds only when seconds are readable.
12.33
